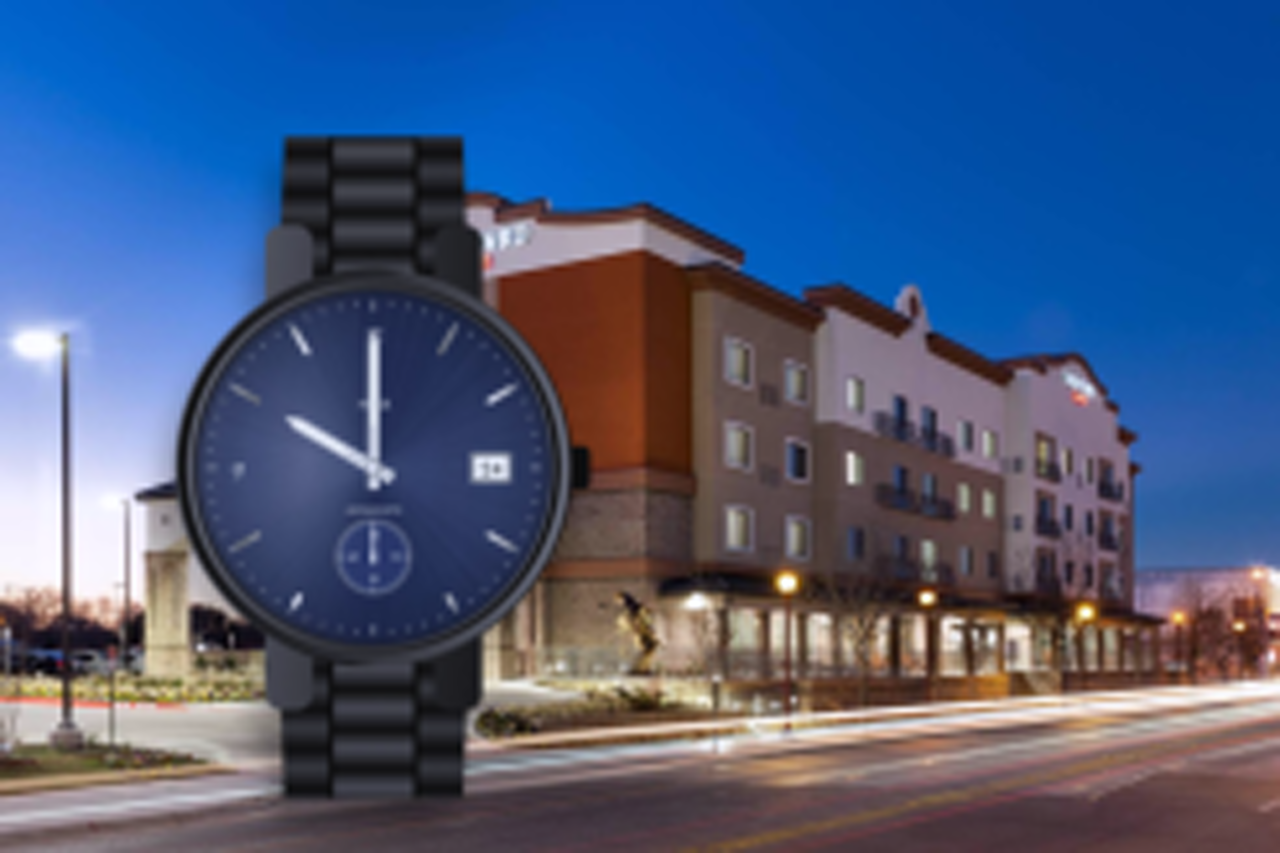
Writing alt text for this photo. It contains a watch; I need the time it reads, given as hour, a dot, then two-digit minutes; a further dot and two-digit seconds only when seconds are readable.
10.00
